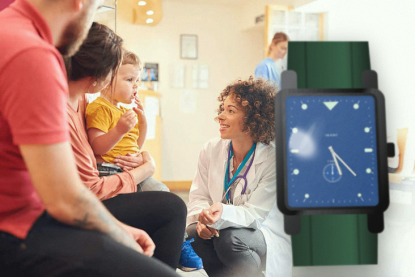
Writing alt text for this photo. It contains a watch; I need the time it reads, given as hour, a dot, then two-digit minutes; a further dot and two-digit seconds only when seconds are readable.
5.23
